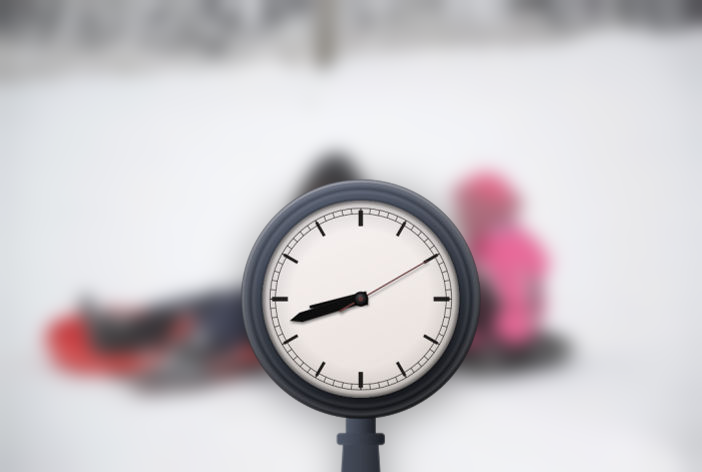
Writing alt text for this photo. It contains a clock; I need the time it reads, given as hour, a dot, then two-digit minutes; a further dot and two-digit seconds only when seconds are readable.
8.42.10
